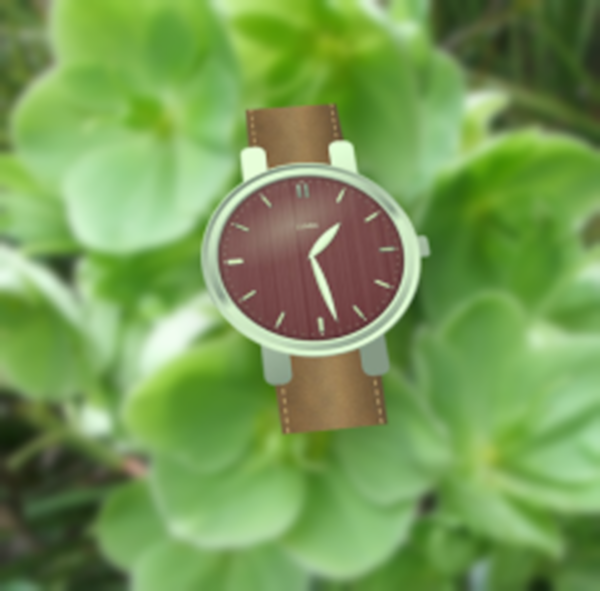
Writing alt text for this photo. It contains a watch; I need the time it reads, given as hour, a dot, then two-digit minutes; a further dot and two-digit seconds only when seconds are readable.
1.28
